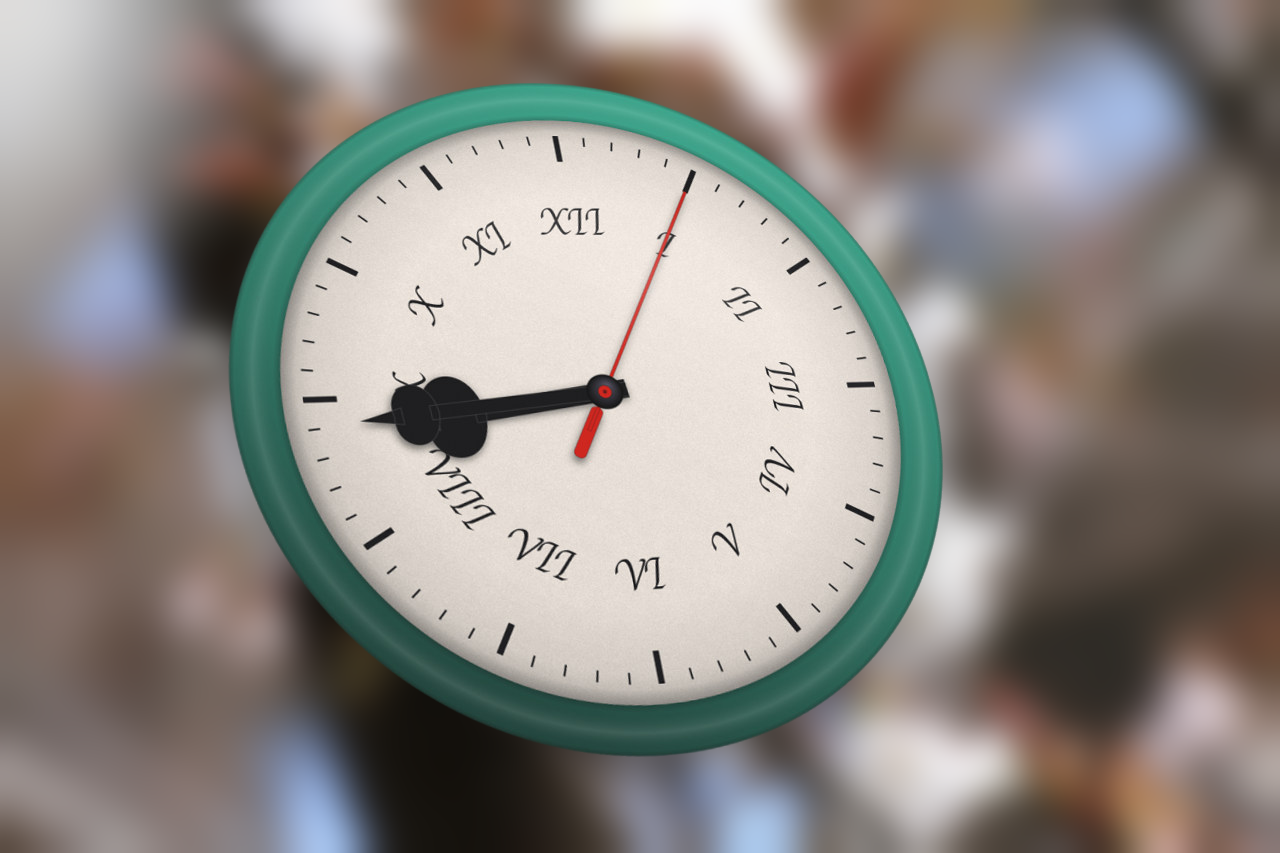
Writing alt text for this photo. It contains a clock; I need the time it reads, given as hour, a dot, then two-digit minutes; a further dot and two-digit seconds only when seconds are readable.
8.44.05
